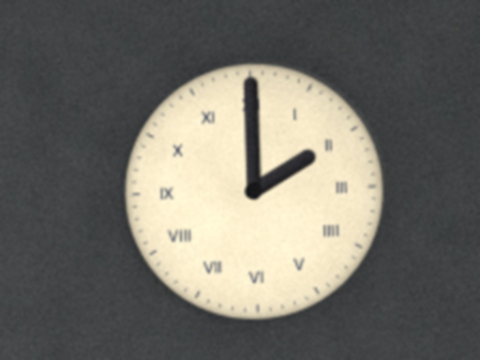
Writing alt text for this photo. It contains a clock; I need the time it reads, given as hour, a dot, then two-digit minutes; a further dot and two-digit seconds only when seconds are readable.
2.00
